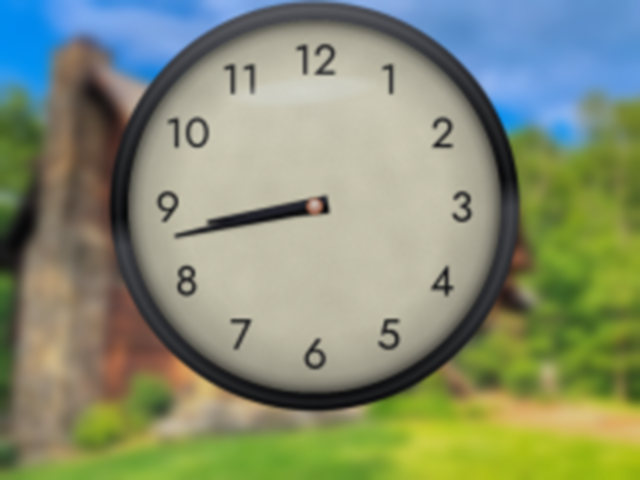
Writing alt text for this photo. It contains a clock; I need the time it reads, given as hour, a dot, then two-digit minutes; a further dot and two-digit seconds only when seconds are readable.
8.43
